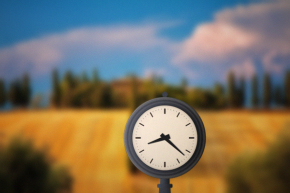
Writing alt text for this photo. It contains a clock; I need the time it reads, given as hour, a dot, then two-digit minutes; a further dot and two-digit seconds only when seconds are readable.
8.22
